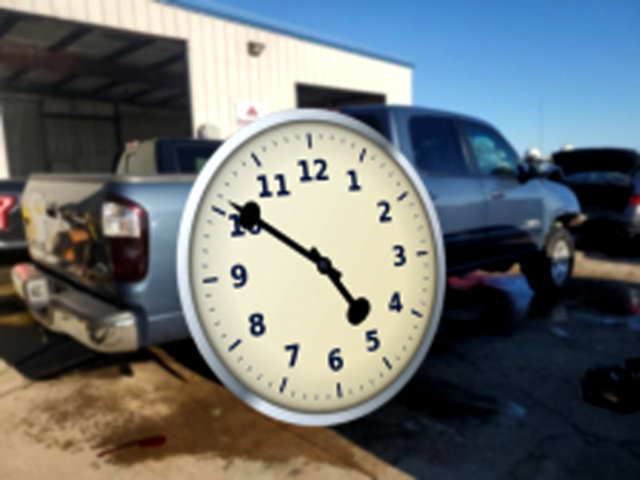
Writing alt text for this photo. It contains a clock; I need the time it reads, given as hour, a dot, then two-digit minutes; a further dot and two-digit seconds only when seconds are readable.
4.51
